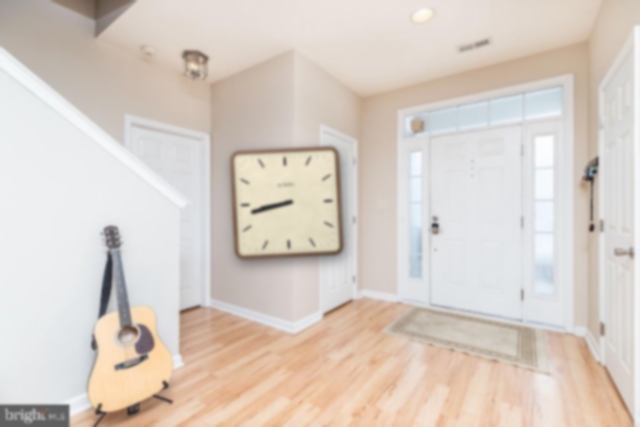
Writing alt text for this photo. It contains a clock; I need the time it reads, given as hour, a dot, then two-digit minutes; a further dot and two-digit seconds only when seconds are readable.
8.43
